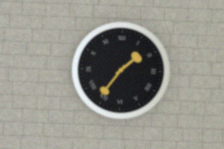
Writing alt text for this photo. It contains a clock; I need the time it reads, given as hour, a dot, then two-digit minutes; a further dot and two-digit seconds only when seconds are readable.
1.36
